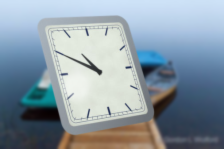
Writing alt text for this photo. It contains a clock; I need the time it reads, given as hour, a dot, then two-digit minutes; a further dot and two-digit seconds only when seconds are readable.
10.50
